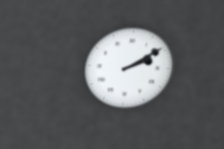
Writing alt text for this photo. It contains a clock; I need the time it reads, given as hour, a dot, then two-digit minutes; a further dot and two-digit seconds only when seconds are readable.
2.09
